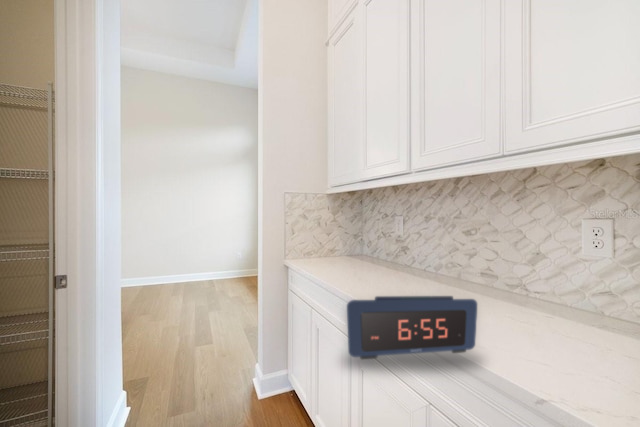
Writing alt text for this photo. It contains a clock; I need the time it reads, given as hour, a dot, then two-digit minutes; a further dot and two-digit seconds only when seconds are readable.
6.55
